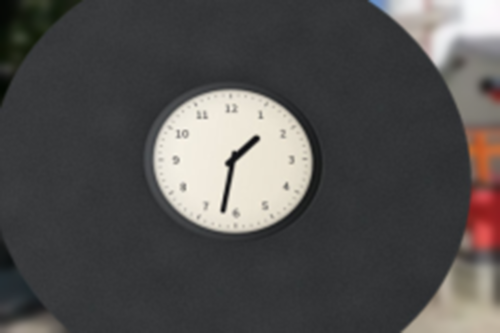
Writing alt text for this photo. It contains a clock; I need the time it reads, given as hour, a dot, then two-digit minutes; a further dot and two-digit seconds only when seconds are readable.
1.32
